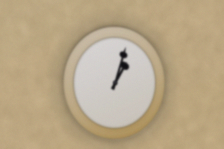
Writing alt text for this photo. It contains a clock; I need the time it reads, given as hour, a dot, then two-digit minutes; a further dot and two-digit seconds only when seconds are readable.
1.03
